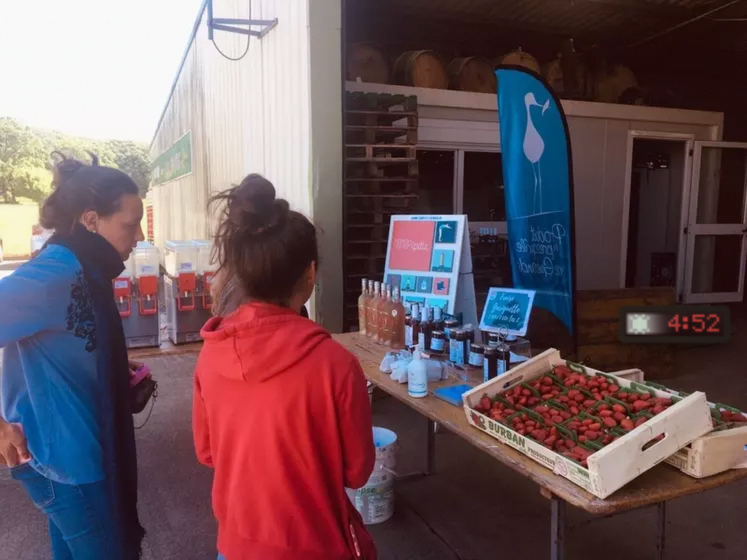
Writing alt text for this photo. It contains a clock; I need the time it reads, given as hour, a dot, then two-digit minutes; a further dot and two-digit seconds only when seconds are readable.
4.52
